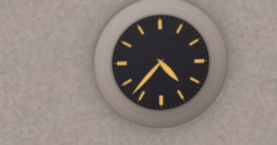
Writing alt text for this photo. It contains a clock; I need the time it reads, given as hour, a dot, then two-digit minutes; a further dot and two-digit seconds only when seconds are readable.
4.37
